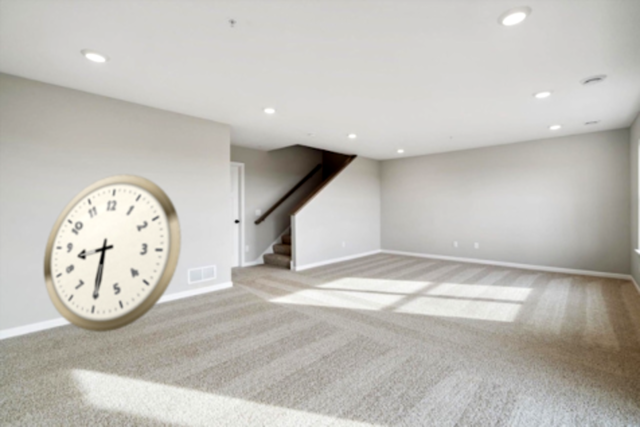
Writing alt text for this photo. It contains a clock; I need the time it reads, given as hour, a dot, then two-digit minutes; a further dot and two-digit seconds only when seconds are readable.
8.30
